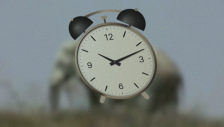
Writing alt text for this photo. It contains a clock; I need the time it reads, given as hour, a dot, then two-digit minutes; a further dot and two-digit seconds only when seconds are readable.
10.12
